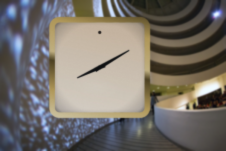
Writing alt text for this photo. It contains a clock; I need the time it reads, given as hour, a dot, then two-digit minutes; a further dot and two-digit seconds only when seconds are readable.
8.10
